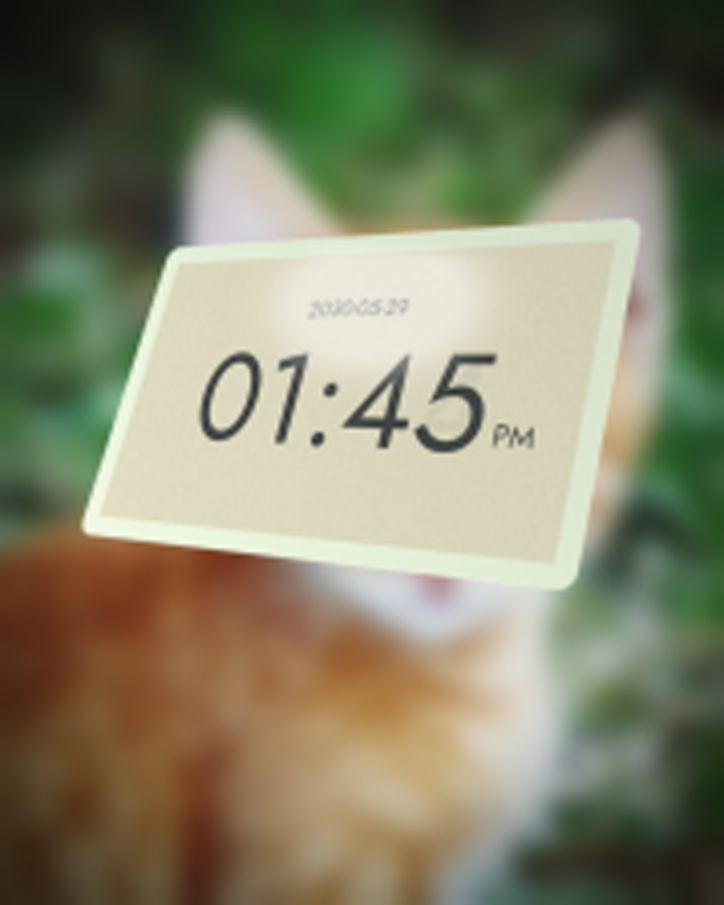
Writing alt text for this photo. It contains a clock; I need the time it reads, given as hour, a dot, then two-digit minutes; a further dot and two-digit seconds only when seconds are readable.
1.45
